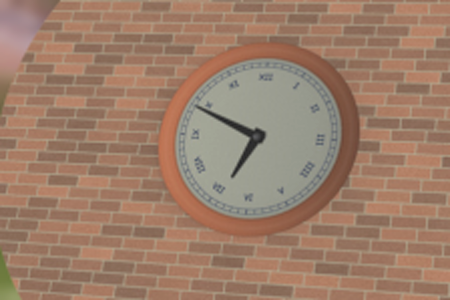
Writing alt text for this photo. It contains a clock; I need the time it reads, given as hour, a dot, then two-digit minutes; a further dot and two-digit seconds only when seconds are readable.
6.49
